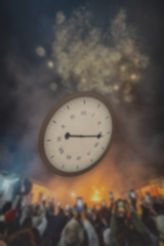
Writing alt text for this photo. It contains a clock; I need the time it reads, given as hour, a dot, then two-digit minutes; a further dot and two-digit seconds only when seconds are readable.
9.16
